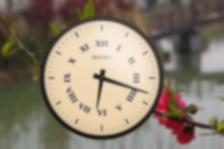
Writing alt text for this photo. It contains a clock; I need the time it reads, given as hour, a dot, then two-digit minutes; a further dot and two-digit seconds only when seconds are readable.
6.18
